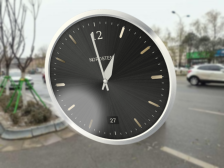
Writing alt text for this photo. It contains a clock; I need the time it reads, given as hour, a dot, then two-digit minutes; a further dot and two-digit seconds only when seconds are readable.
12.59
